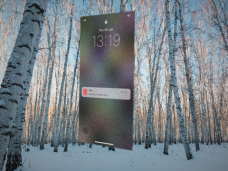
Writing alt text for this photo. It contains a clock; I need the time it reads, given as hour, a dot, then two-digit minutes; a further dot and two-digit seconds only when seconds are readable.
13.19
